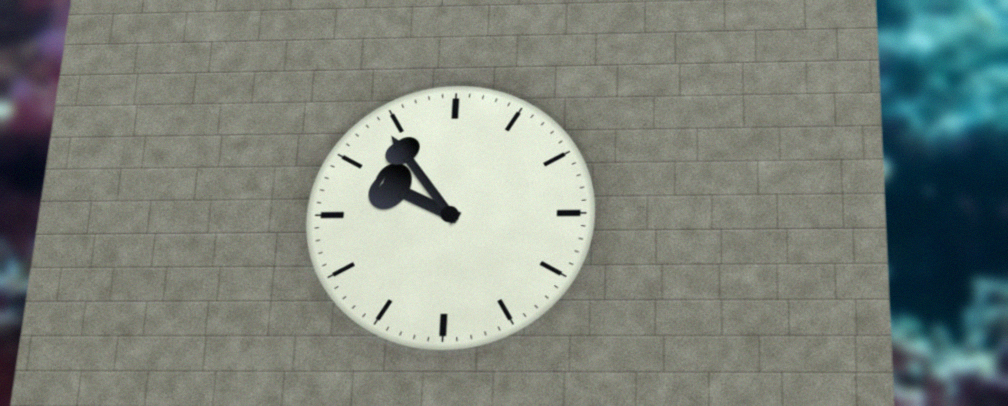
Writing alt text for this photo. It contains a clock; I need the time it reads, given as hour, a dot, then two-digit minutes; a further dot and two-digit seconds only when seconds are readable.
9.54
